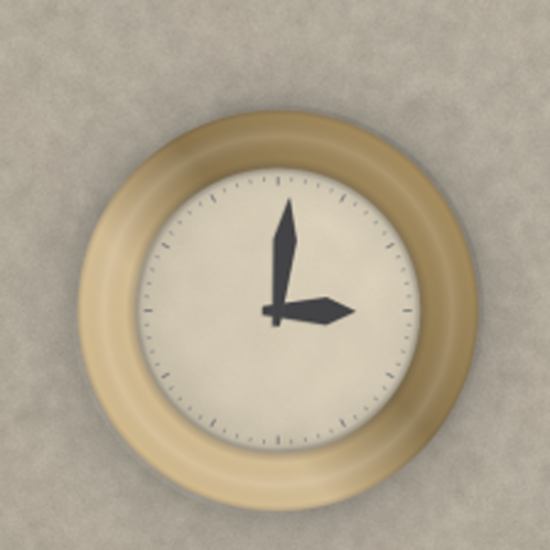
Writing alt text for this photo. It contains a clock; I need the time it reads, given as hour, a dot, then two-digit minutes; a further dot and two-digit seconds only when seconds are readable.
3.01
